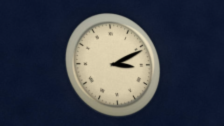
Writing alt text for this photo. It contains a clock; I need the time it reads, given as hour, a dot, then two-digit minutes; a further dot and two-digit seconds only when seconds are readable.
3.11
